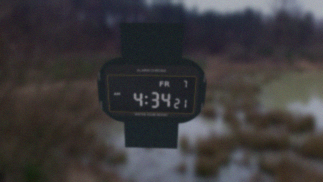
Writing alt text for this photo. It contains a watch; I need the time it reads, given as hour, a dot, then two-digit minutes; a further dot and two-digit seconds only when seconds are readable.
4.34.21
